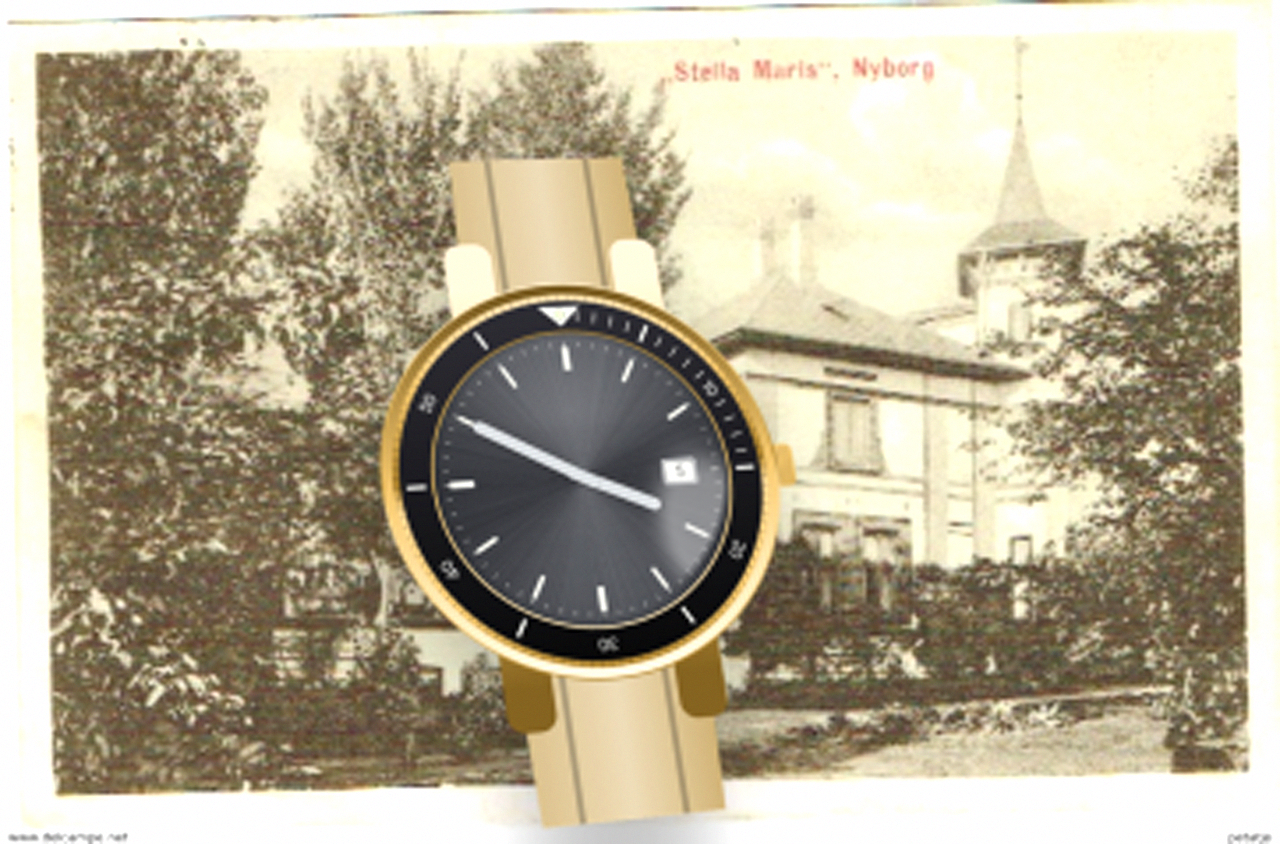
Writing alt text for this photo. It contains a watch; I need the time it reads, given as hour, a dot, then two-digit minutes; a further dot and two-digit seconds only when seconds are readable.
3.50
